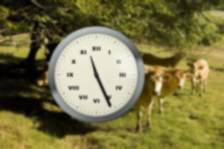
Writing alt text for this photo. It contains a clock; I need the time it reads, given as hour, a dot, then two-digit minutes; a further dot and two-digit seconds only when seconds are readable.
11.26
